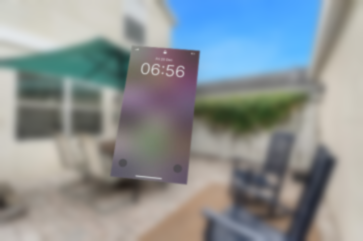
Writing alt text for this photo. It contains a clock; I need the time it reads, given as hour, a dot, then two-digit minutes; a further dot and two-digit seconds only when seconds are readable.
6.56
